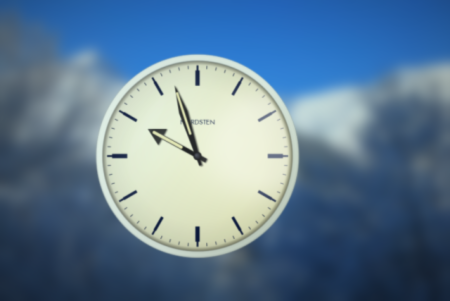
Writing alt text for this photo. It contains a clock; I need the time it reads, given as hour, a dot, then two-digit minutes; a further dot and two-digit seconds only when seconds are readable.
9.57
